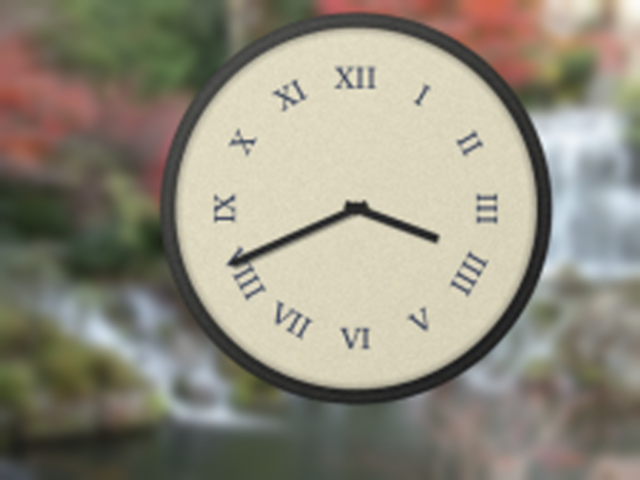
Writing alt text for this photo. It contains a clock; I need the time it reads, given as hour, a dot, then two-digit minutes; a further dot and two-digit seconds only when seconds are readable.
3.41
